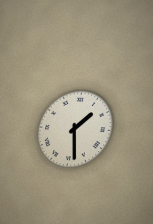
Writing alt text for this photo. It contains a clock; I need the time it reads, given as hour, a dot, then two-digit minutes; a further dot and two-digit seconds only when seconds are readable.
1.28
